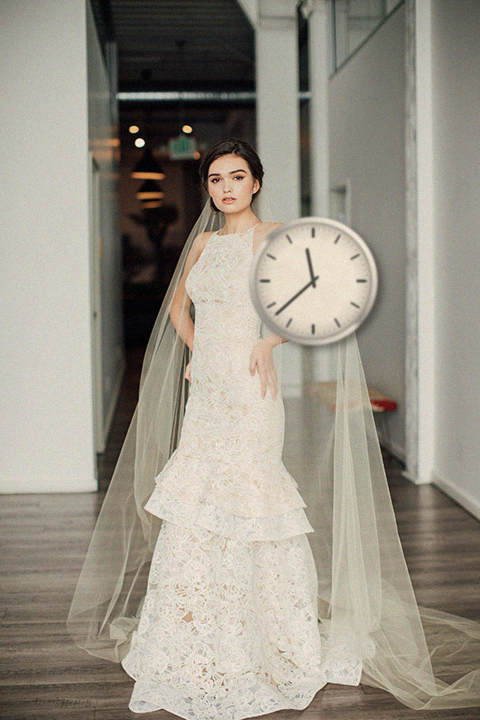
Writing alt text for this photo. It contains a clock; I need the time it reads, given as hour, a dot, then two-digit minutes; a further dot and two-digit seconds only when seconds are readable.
11.38
